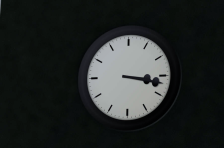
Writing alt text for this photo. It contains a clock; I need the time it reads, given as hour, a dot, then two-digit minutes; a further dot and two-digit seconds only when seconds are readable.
3.17
